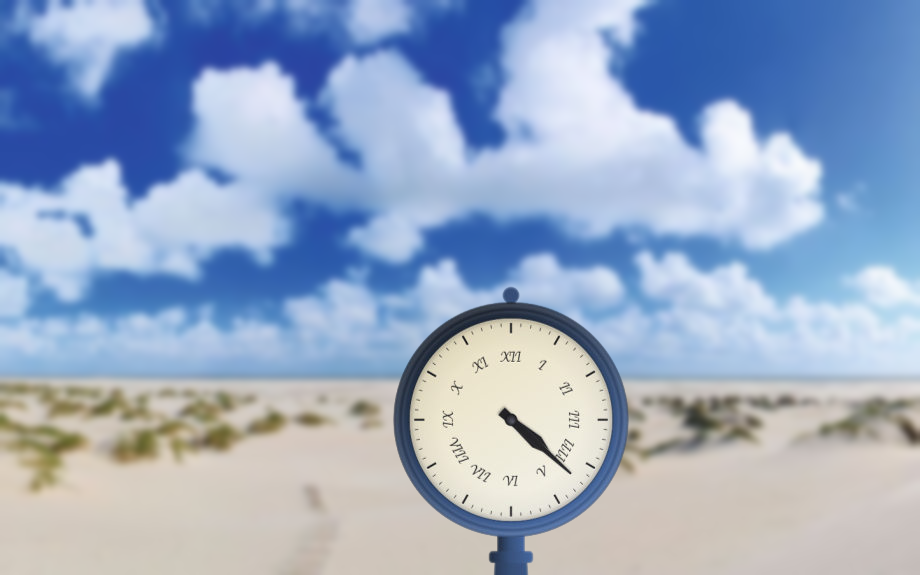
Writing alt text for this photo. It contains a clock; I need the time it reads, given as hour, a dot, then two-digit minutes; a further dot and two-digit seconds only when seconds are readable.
4.22
